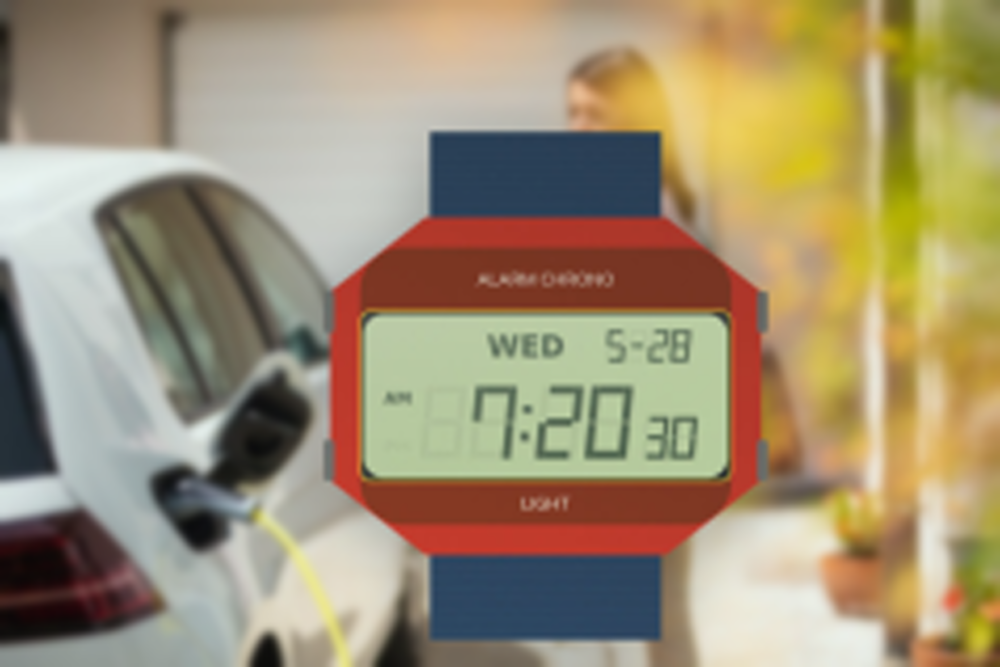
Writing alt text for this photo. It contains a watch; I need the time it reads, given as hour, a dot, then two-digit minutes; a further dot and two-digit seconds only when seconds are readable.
7.20.30
